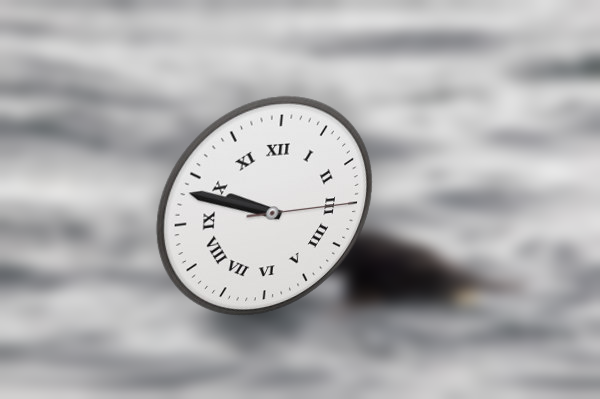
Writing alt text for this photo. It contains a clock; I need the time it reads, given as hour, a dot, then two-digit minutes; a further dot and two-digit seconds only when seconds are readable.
9.48.15
